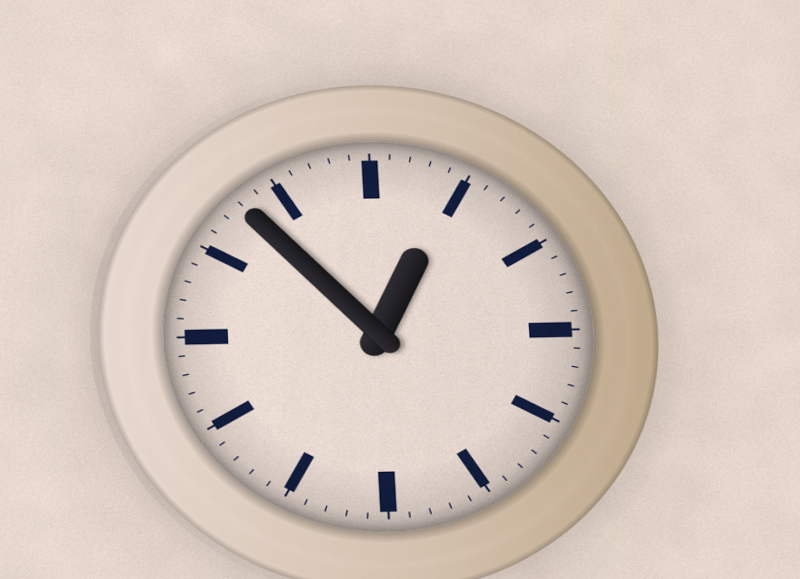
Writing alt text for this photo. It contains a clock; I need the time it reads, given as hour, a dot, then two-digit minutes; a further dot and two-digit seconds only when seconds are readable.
12.53
